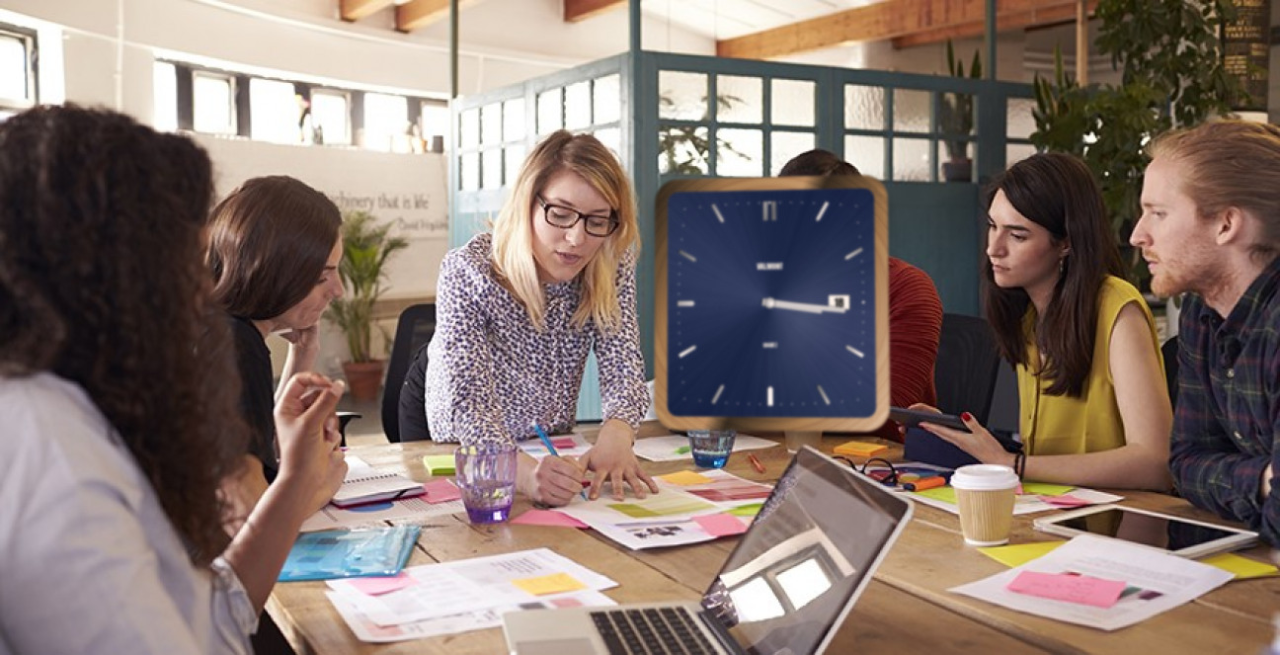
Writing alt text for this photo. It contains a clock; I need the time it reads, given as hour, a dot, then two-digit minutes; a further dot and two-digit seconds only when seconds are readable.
3.16
